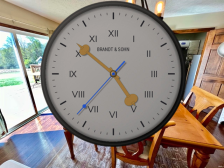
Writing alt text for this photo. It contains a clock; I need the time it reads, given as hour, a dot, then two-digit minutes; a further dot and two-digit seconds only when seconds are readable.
4.51.37
